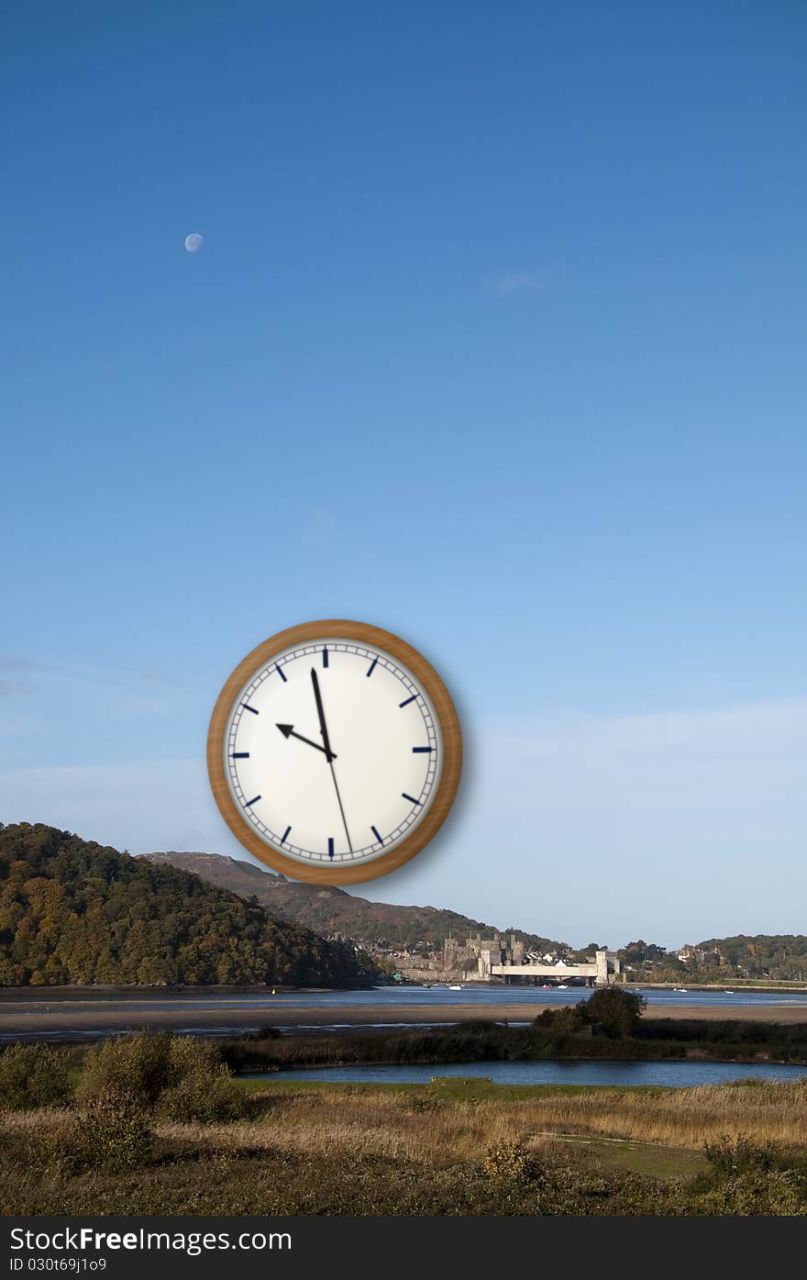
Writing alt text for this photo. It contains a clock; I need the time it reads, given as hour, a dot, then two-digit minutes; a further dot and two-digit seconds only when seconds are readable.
9.58.28
